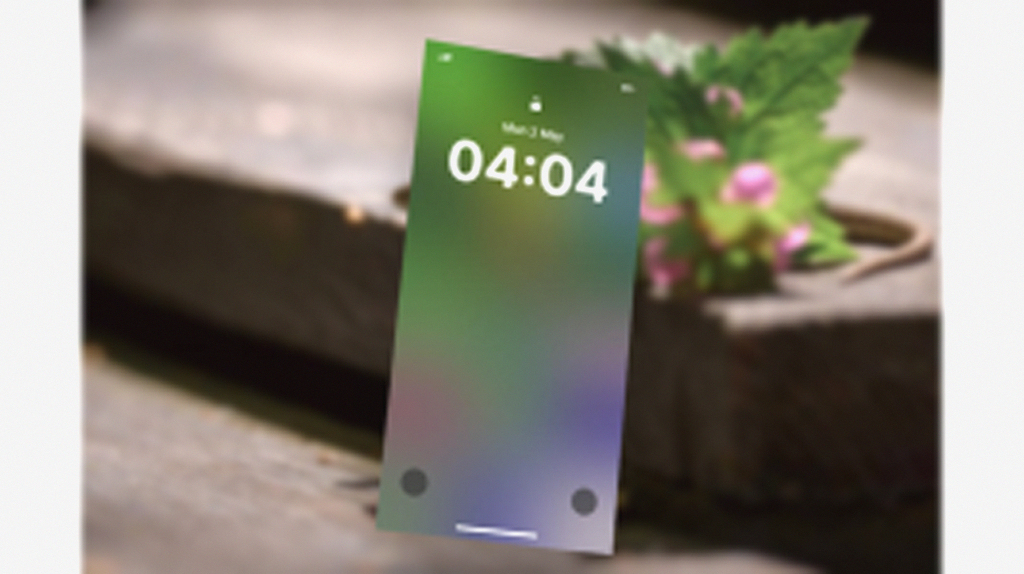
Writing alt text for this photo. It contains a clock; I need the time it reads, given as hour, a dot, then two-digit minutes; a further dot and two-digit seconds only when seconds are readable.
4.04
